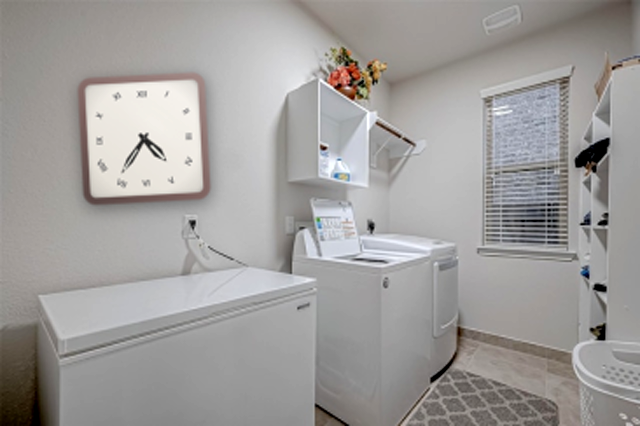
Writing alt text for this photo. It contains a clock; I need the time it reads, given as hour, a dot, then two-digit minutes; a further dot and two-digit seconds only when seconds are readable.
4.36
